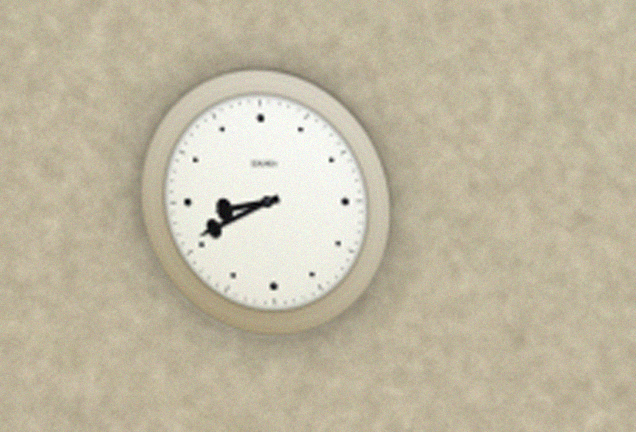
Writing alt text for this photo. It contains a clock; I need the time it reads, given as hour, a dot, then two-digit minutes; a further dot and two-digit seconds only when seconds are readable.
8.41
